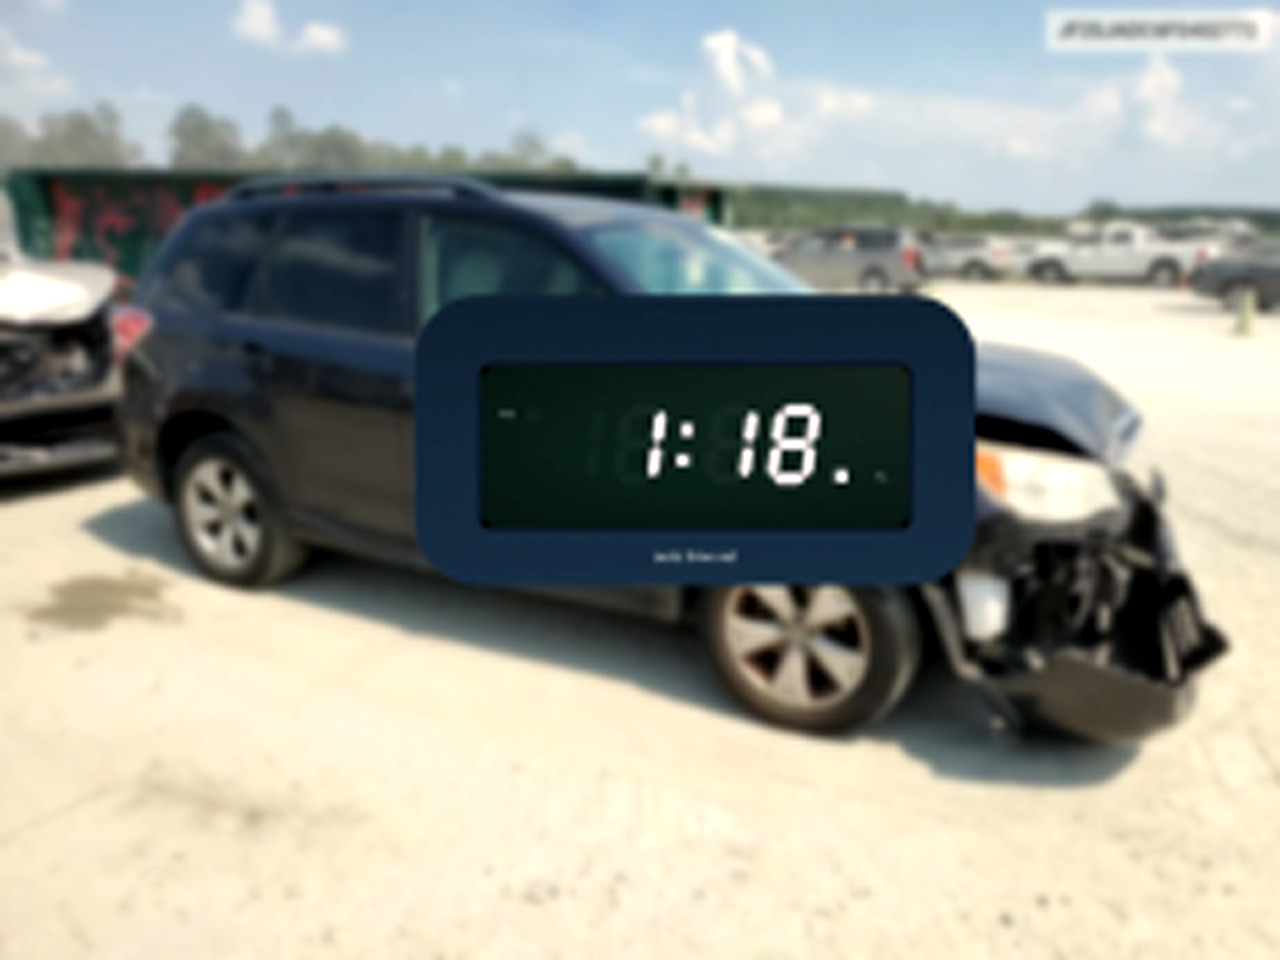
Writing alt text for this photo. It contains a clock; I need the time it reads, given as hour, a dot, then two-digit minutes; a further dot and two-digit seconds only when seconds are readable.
1.18
